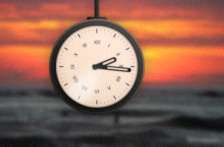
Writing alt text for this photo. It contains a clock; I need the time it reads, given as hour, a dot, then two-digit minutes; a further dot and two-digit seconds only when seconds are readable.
2.16
